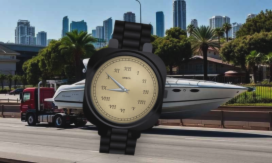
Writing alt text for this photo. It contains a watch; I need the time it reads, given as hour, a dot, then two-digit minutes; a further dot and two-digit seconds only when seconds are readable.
8.51
